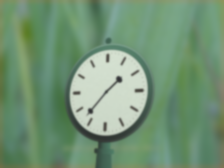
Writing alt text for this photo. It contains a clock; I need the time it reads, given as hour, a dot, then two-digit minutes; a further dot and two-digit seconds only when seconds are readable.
1.37
